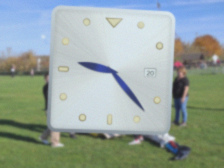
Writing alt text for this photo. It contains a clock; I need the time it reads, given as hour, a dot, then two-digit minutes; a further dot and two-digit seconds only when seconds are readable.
9.23
